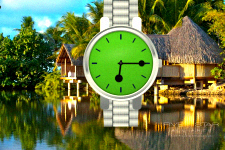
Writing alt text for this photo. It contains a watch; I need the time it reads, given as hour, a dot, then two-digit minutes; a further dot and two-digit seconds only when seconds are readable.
6.15
